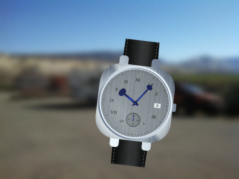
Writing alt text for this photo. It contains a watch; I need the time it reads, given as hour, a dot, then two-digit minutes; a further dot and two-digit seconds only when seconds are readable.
10.06
